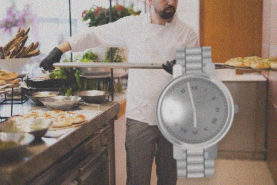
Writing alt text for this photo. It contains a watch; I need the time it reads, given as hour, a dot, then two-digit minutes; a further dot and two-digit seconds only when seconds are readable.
5.58
